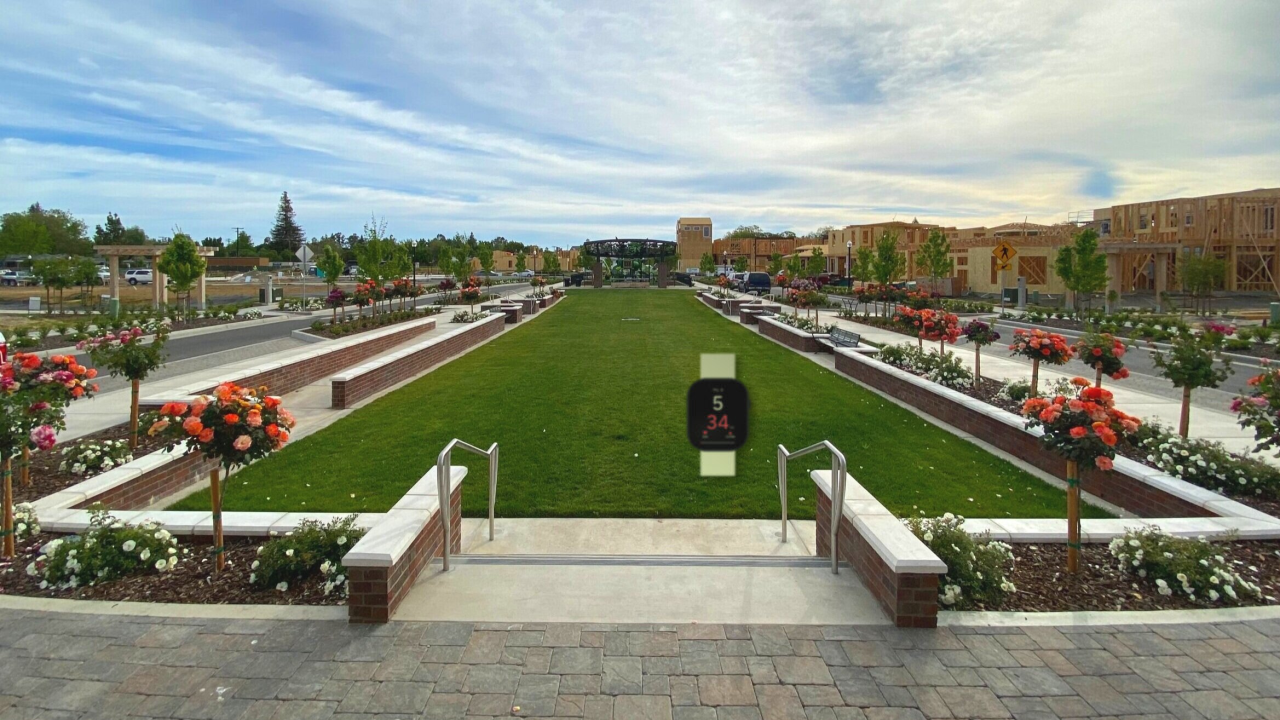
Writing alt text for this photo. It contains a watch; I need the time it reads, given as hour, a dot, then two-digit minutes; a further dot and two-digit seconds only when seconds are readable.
5.34
